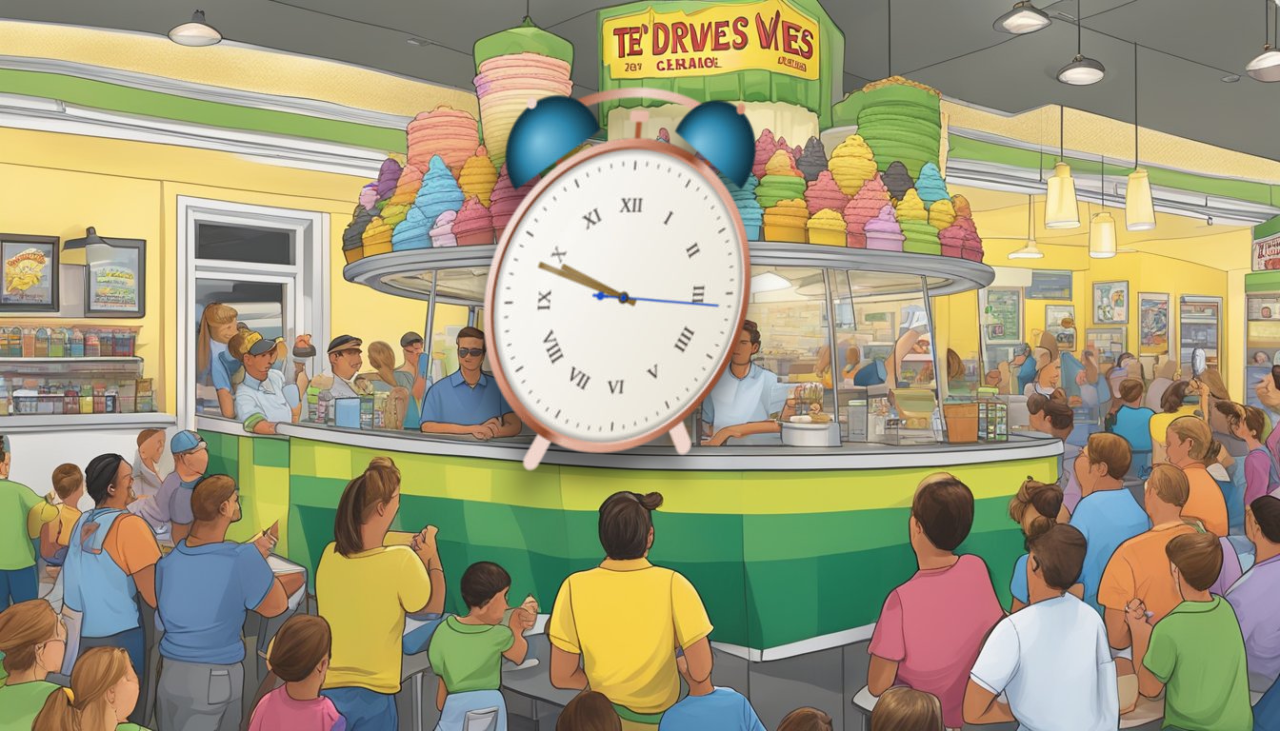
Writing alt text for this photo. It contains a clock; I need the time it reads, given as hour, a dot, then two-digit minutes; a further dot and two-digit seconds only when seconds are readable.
9.48.16
